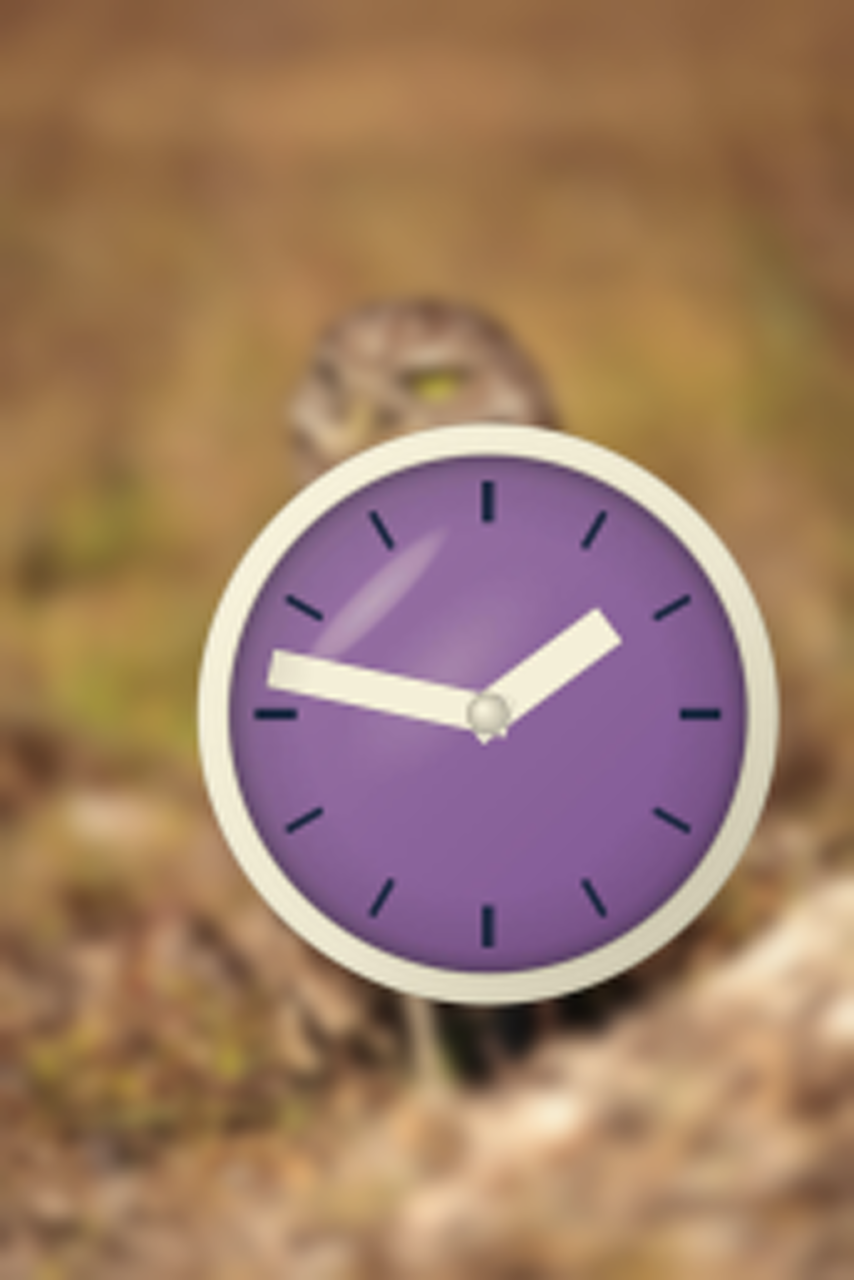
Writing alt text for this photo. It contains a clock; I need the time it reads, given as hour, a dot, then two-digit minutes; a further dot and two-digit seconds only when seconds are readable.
1.47
